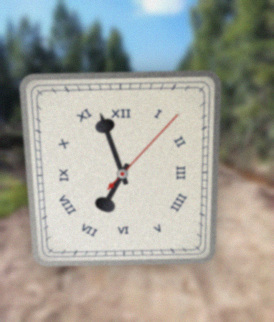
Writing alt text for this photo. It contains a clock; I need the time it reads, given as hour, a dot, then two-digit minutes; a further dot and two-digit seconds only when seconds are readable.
6.57.07
